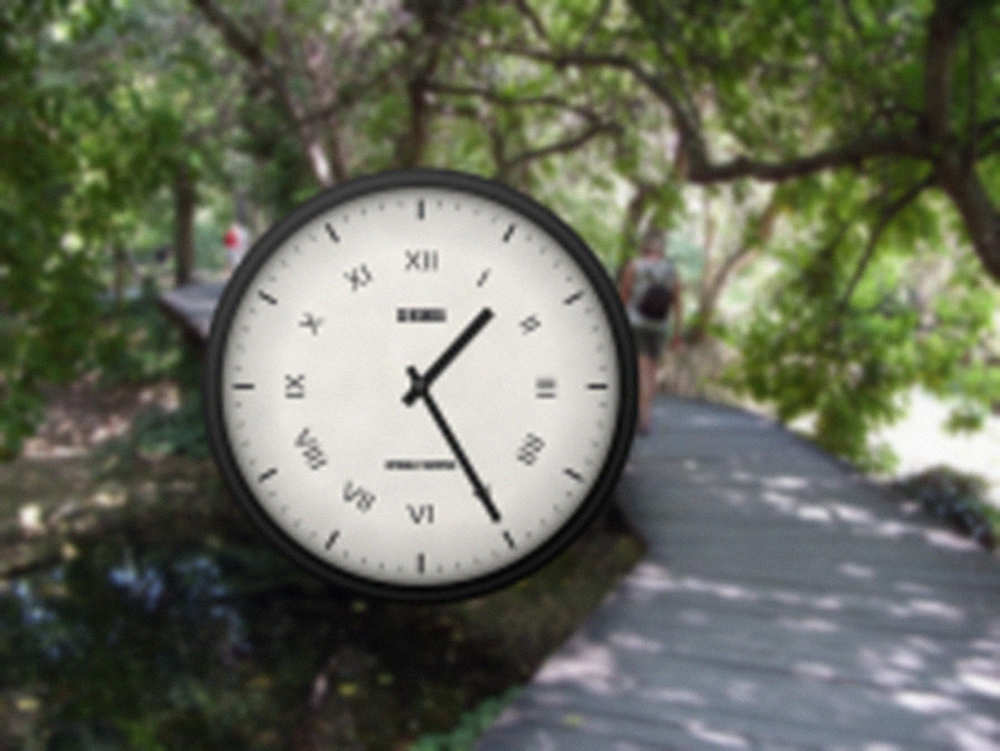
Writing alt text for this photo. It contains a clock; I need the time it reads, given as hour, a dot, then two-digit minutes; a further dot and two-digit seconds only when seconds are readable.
1.25
